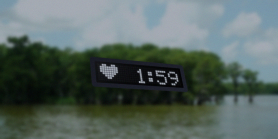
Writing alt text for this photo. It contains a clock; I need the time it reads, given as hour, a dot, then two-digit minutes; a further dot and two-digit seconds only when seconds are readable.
1.59
